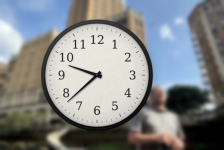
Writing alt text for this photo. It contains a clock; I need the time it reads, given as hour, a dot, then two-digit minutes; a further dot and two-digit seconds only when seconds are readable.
9.38
